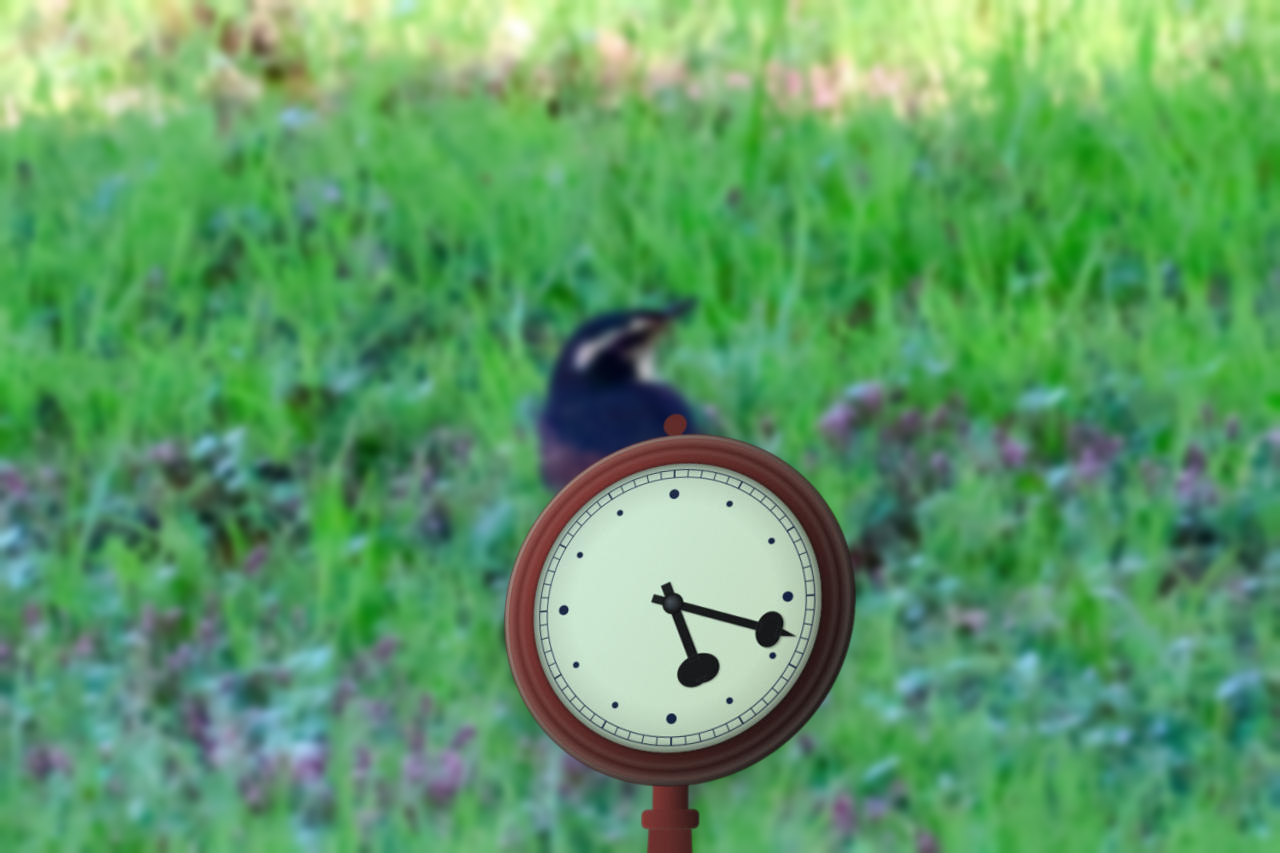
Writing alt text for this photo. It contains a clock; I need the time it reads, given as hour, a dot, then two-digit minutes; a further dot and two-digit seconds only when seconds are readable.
5.18
